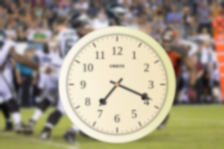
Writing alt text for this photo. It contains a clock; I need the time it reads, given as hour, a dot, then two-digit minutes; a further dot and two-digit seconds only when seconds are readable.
7.19
